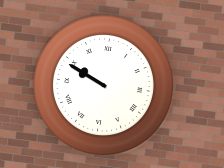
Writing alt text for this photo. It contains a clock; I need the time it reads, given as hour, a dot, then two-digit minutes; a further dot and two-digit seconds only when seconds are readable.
9.49
